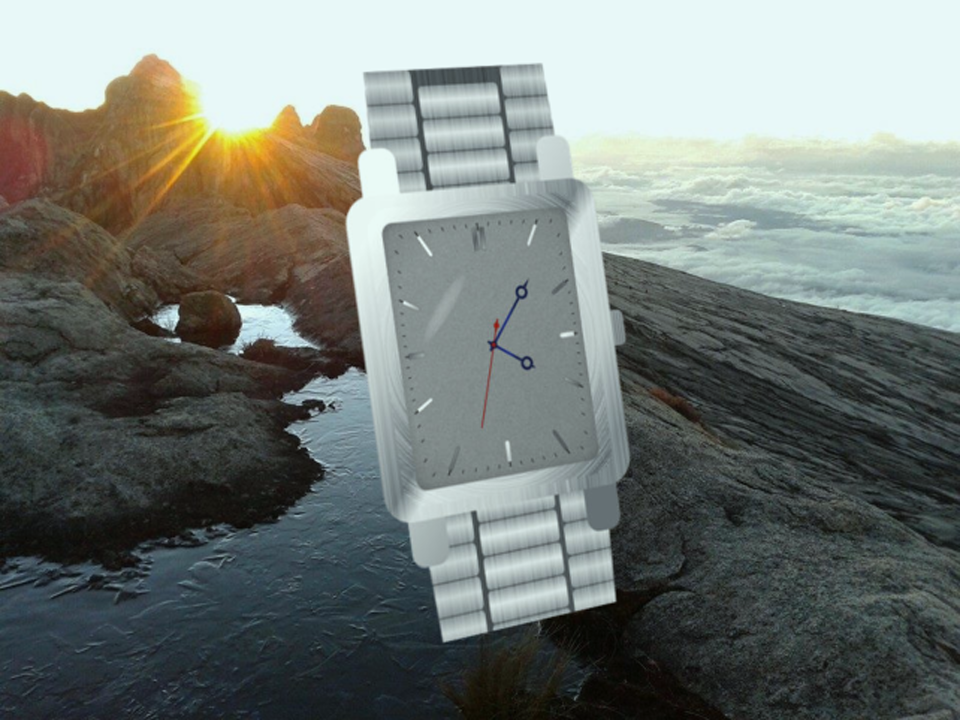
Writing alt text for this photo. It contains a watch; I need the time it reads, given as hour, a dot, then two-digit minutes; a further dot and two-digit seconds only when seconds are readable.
4.06.33
